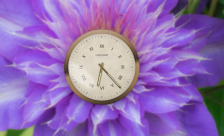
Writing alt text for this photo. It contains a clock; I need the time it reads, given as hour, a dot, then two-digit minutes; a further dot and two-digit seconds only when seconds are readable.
6.23
